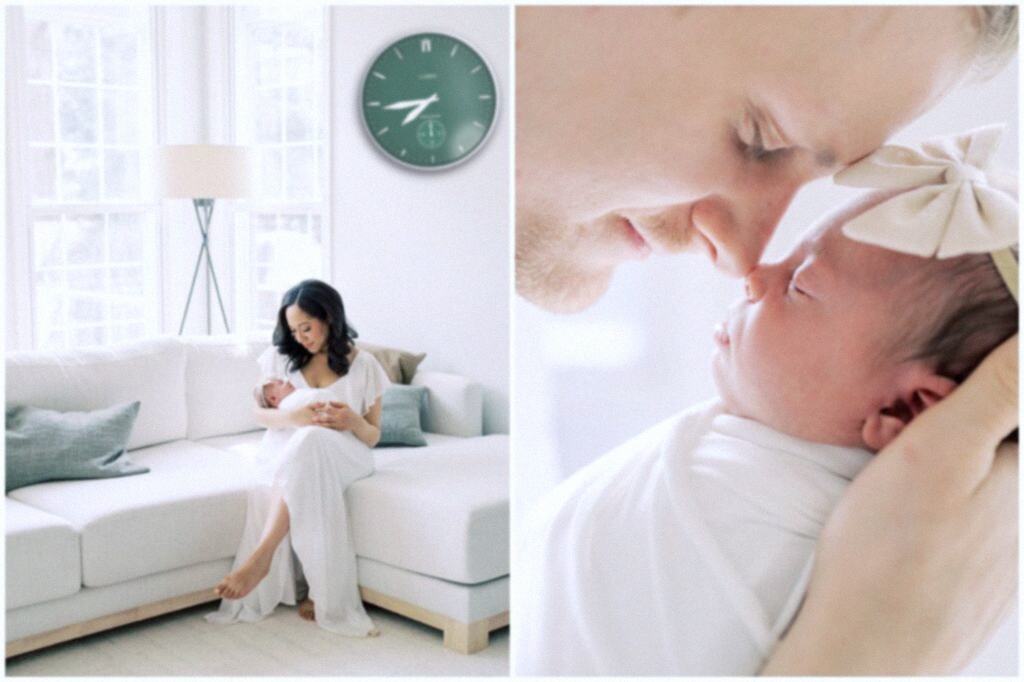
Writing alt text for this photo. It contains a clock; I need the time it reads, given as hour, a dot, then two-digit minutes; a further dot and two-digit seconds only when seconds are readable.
7.44
